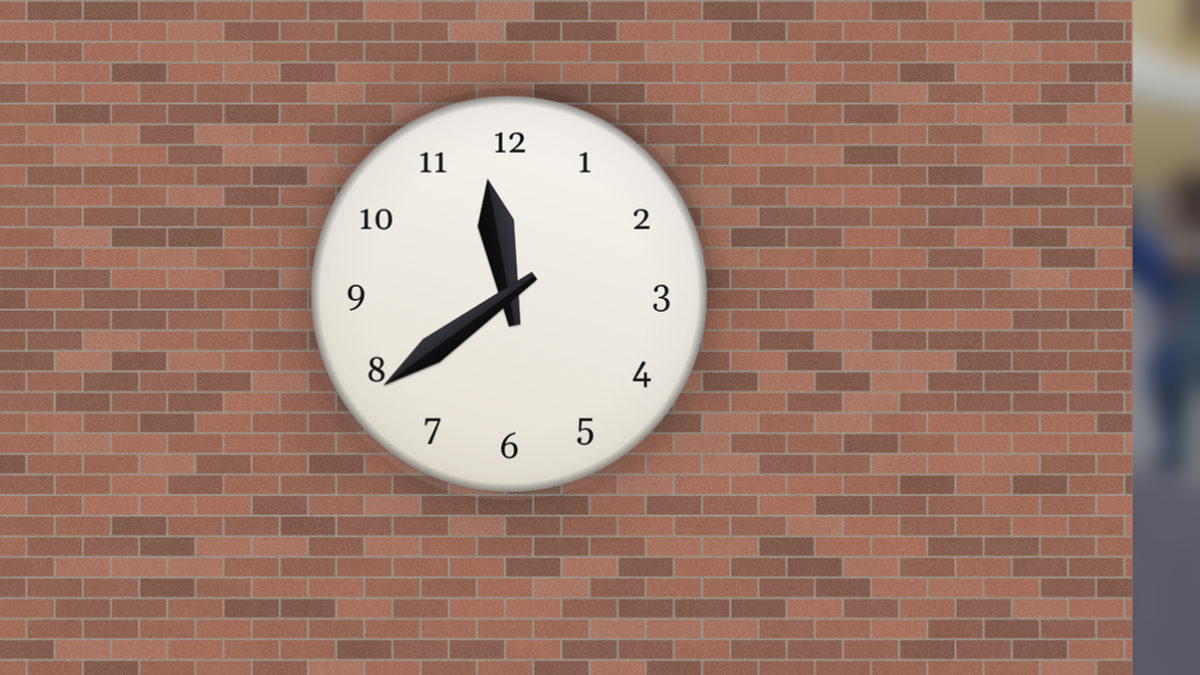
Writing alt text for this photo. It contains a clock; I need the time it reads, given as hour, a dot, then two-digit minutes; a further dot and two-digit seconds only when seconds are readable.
11.39
